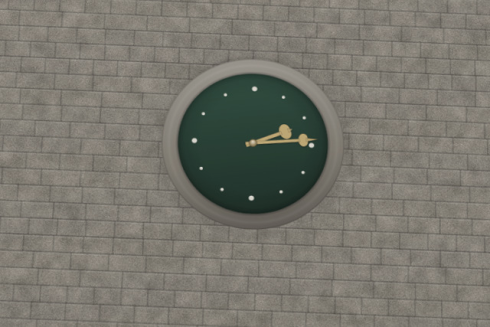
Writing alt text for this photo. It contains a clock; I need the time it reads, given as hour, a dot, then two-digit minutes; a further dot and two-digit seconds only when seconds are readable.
2.14
